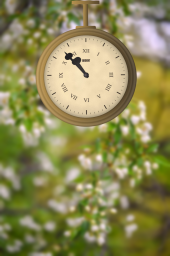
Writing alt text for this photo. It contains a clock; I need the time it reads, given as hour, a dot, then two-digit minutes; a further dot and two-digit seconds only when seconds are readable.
10.53
